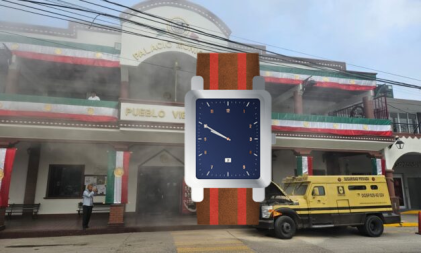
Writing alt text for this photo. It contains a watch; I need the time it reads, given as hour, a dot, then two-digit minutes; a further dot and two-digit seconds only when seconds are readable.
9.50
